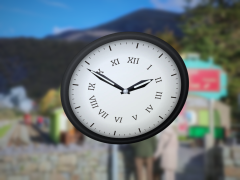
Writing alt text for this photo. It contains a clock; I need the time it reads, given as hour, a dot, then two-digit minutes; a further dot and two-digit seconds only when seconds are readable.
1.49
